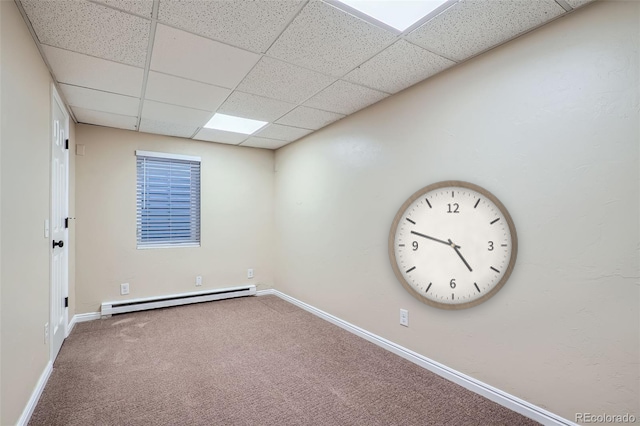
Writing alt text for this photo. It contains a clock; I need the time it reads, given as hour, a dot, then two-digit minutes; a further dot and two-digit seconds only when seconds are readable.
4.48
